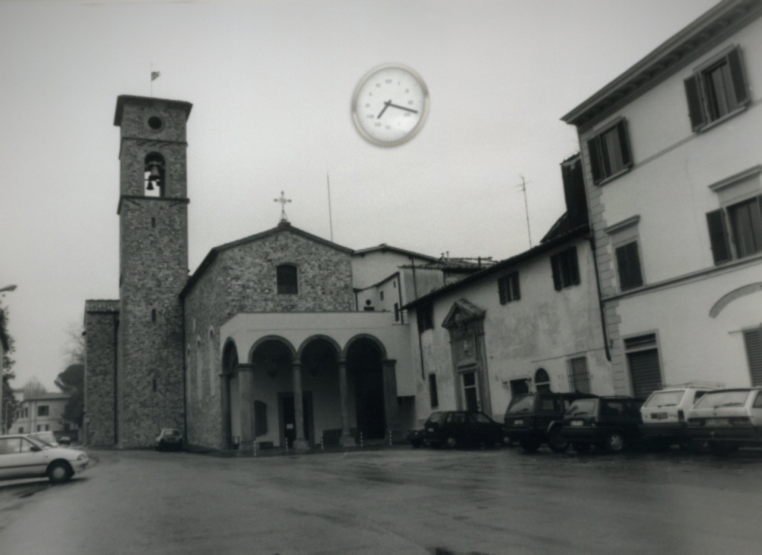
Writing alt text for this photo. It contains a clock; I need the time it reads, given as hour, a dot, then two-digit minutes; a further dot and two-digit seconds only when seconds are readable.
7.18
